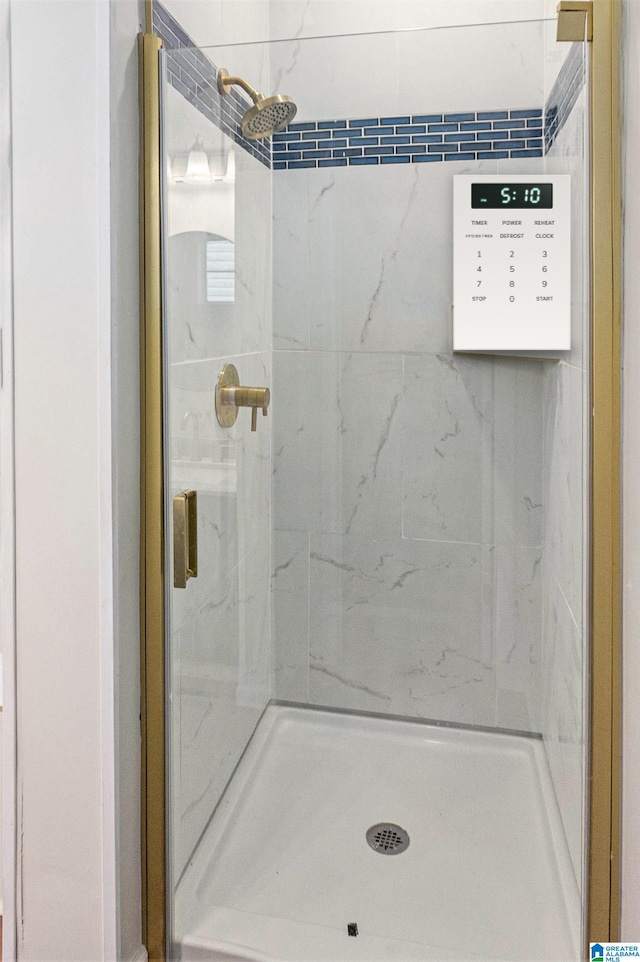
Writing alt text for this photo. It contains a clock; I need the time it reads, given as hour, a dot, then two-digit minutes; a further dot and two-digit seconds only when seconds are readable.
5.10
